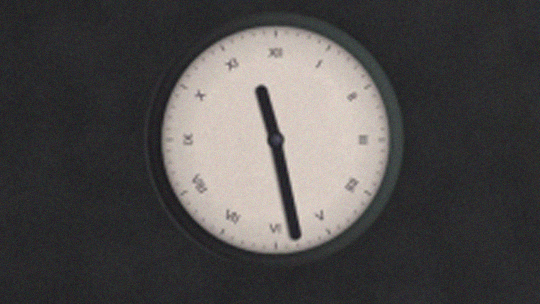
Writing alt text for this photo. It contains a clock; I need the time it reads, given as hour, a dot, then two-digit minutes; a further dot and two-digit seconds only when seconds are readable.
11.28
